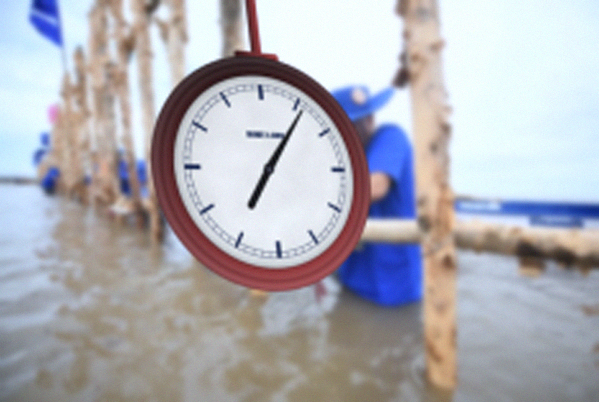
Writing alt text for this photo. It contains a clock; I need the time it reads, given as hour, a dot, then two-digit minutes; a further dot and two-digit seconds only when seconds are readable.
7.06
